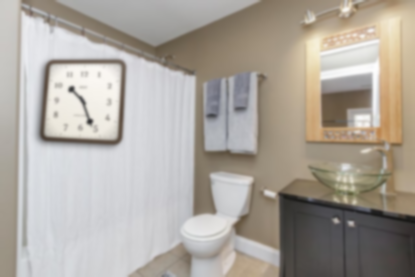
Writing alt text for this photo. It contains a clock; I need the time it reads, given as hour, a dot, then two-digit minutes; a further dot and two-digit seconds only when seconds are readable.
10.26
